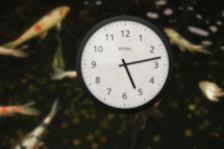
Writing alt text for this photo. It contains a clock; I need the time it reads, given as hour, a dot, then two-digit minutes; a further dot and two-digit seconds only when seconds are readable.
5.13
